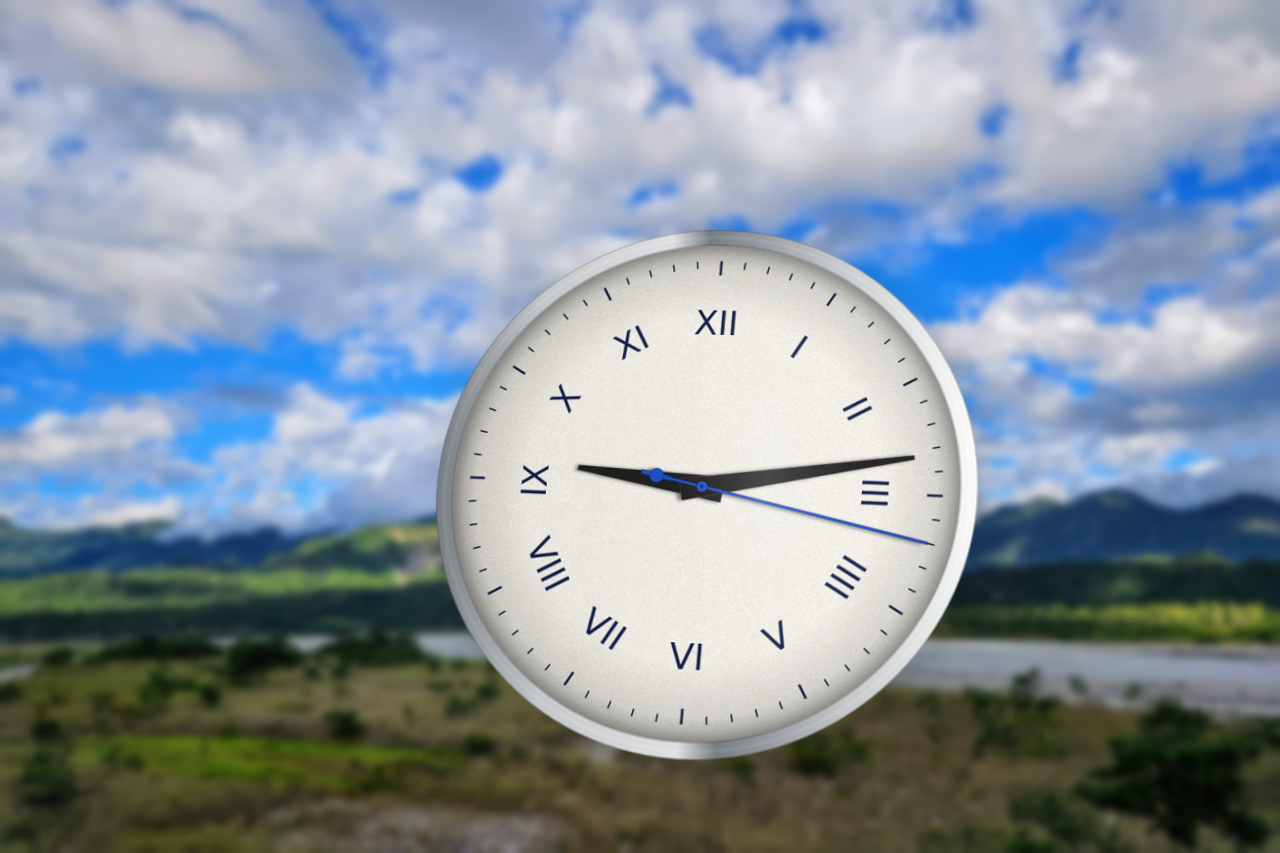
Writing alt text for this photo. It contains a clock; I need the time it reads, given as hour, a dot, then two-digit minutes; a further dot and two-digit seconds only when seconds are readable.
9.13.17
